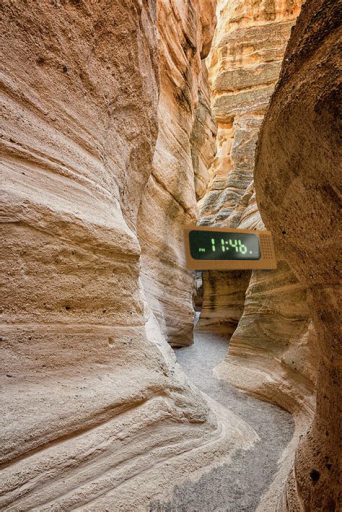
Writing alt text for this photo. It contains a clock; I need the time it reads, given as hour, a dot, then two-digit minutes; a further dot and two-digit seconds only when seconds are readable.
11.46
